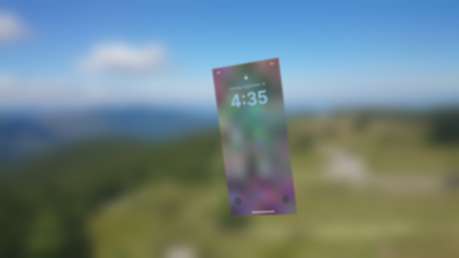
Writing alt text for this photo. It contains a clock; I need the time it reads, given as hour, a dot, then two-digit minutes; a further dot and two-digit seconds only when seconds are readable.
4.35
